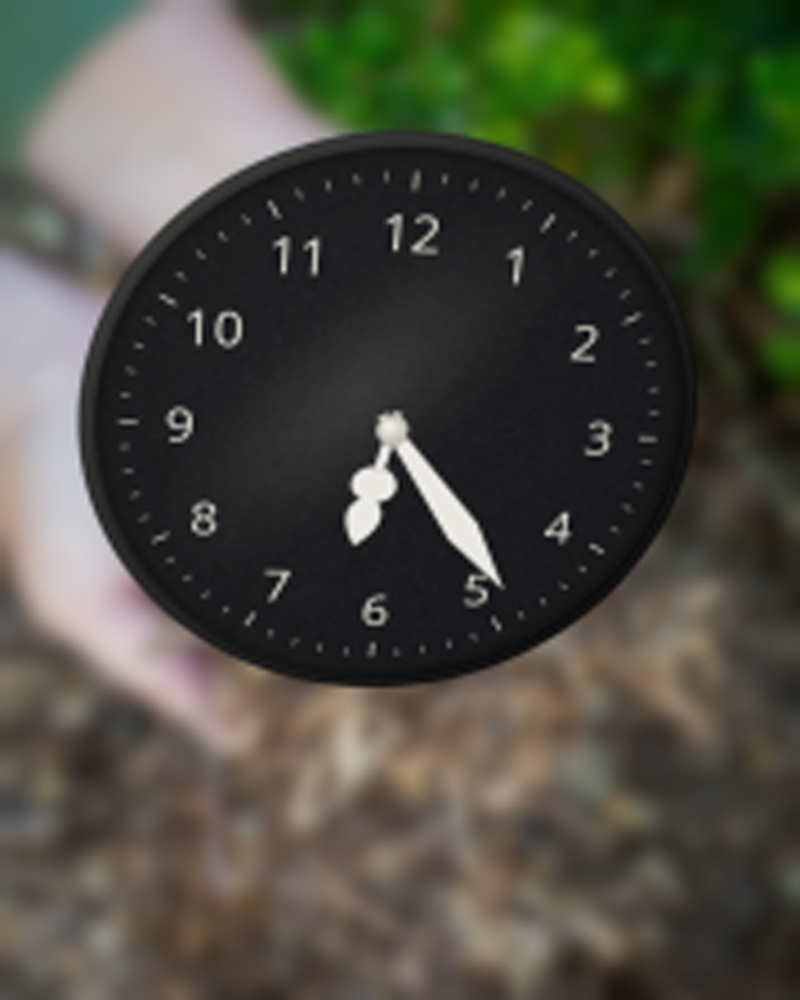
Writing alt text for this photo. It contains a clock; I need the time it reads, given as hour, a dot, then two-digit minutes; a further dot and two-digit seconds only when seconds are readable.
6.24
